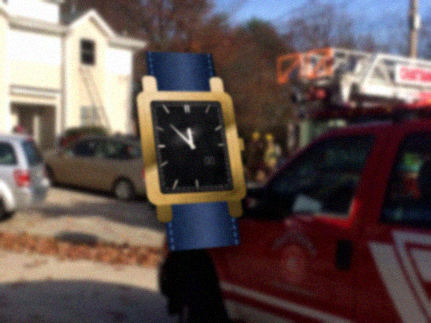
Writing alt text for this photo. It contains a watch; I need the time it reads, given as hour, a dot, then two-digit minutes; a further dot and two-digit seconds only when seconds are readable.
11.53
